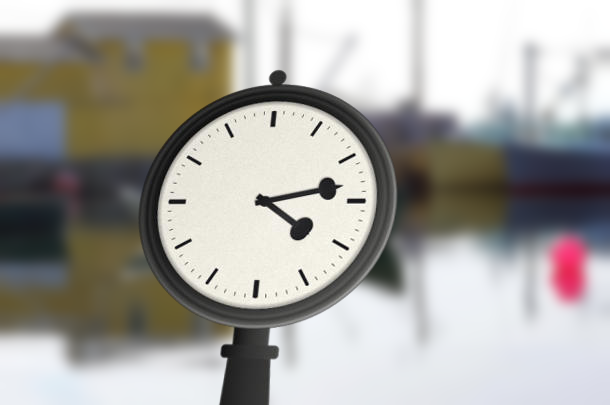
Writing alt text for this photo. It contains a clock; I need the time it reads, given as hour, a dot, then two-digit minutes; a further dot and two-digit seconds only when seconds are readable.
4.13
